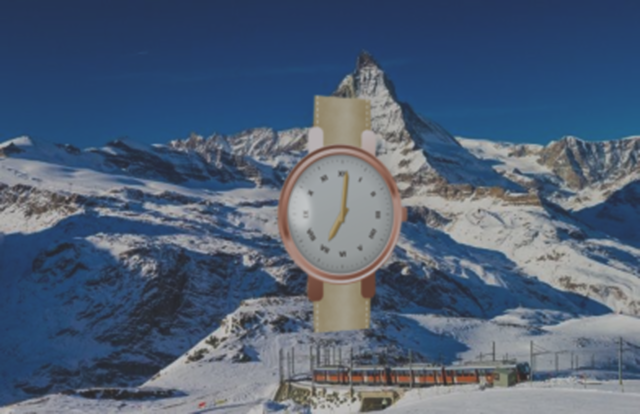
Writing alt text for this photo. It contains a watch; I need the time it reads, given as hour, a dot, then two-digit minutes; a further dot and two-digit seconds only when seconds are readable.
7.01
